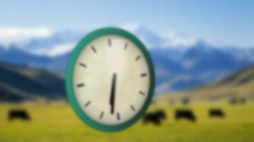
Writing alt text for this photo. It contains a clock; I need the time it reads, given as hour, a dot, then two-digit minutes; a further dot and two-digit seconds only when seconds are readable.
6.32
